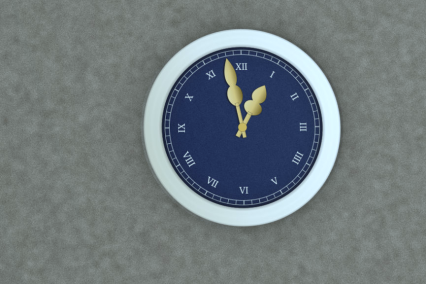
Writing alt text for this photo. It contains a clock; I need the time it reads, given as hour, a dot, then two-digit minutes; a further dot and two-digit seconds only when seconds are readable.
12.58
